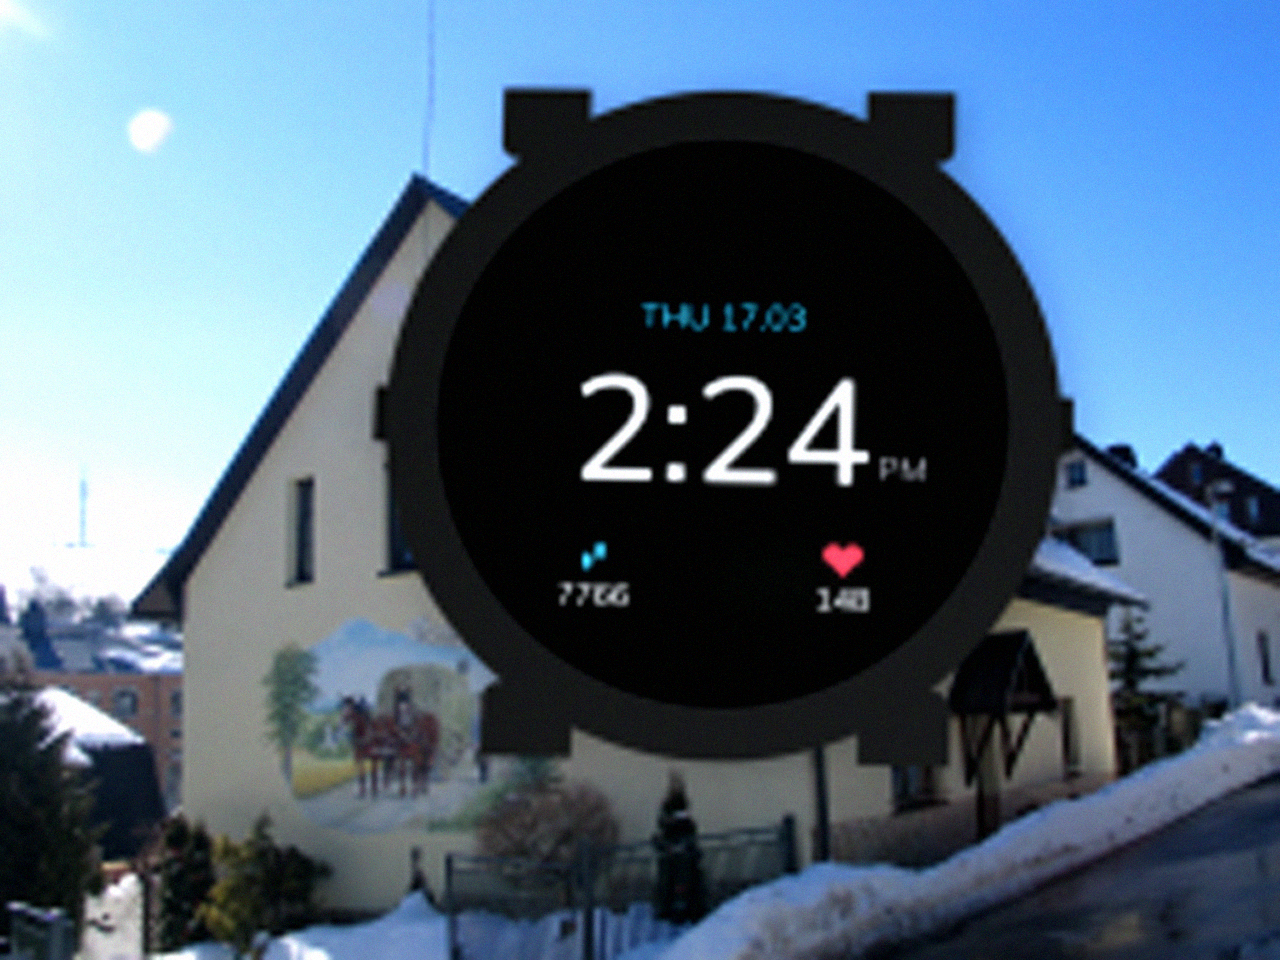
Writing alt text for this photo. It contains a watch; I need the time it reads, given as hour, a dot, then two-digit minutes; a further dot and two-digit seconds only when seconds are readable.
2.24
